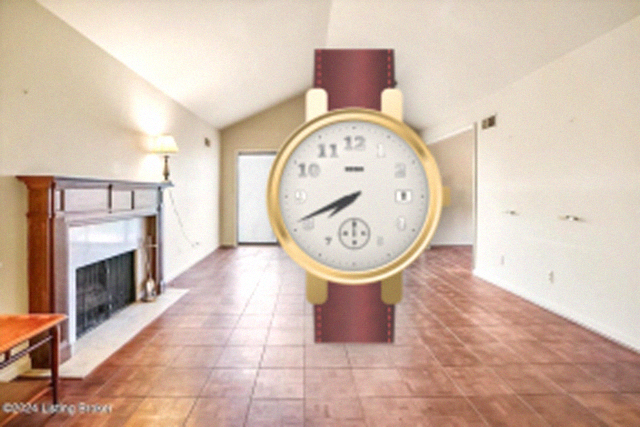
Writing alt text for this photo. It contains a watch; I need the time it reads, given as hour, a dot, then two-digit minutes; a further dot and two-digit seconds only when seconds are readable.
7.41
